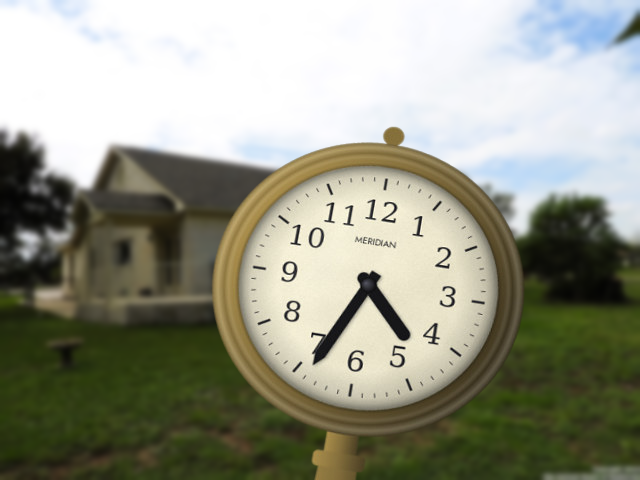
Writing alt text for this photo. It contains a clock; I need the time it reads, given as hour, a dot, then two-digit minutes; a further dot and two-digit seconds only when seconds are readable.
4.34
